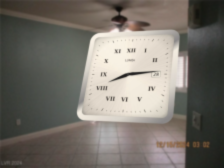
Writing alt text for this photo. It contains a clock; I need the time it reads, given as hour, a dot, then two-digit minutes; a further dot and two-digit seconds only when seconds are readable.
8.14
